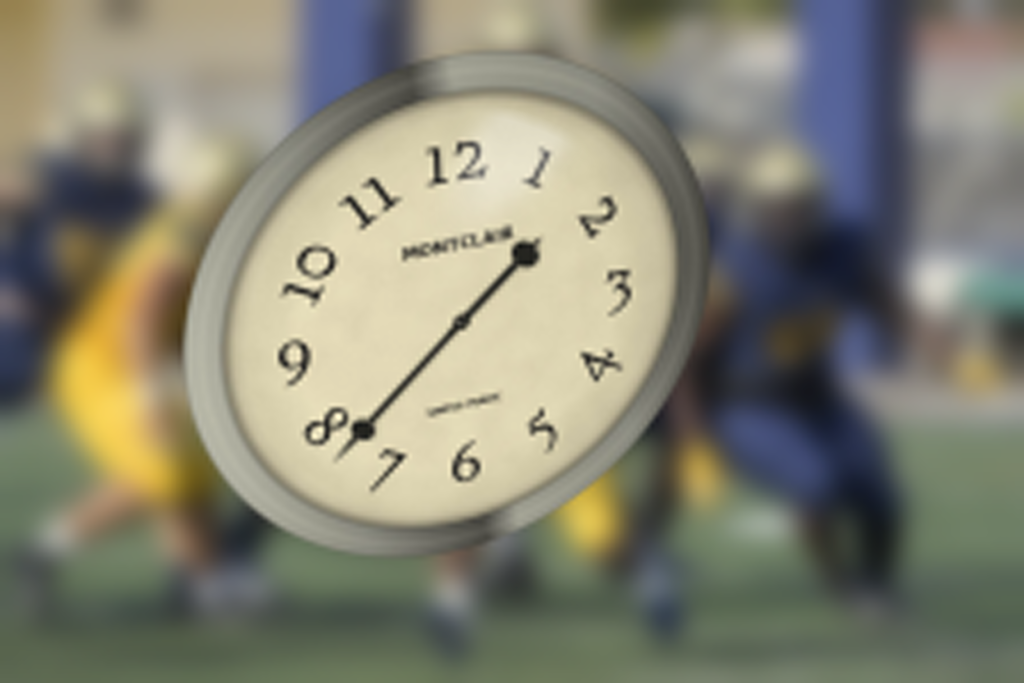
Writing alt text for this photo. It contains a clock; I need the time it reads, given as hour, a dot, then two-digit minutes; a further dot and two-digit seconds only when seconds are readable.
1.38
